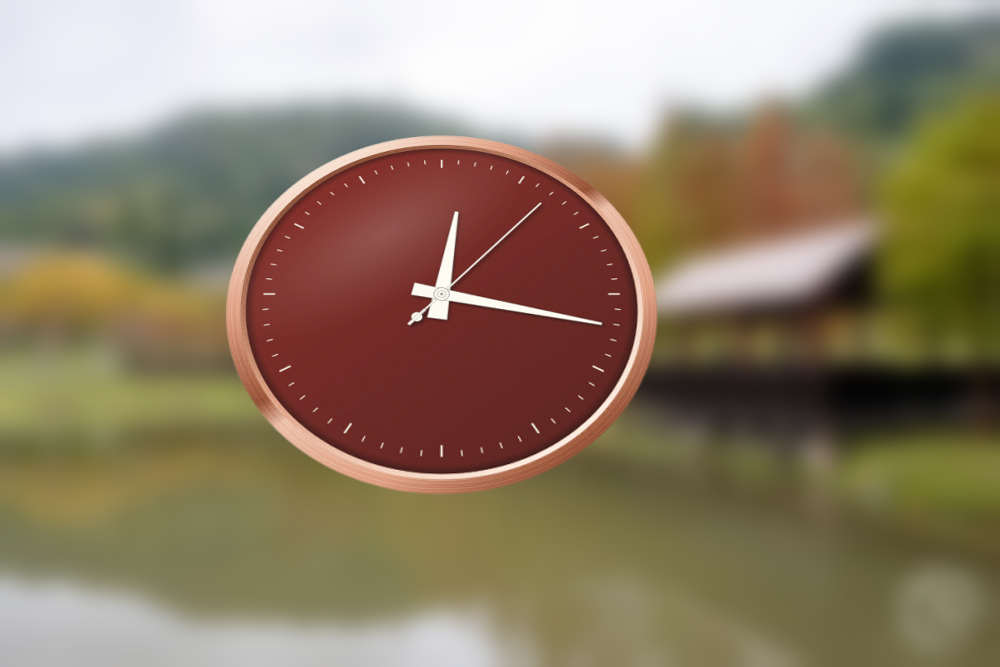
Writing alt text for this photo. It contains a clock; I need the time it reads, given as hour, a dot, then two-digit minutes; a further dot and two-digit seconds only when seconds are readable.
12.17.07
